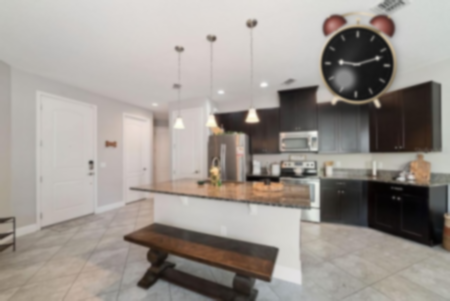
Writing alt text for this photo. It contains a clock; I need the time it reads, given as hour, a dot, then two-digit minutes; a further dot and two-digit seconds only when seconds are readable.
9.12
